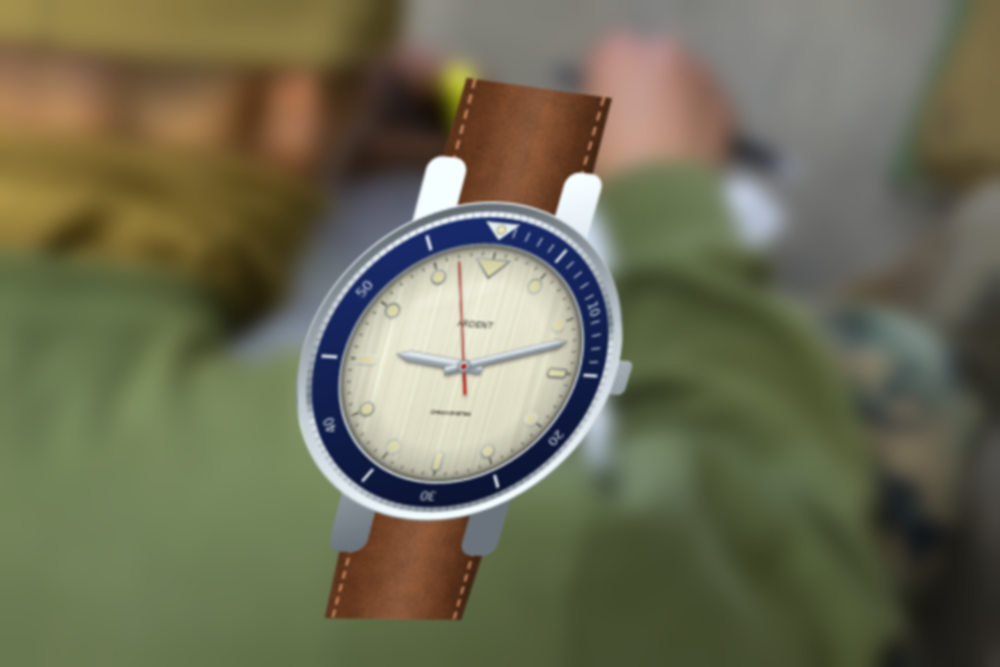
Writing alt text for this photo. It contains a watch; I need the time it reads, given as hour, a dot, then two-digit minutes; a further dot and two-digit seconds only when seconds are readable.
9.11.57
